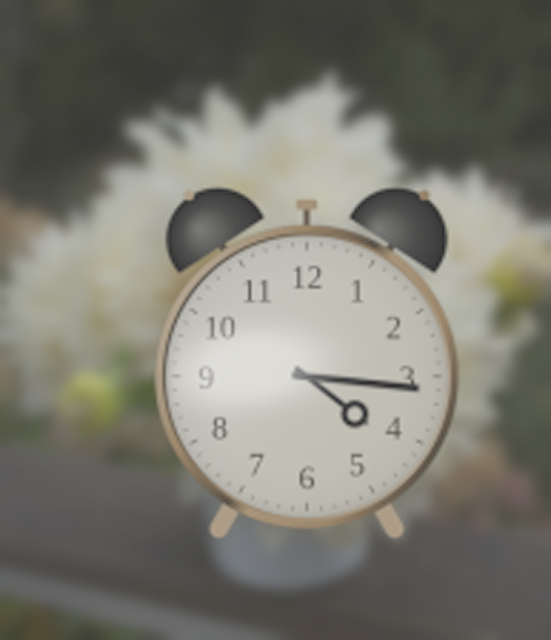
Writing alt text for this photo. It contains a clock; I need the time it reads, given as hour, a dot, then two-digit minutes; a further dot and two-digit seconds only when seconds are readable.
4.16
